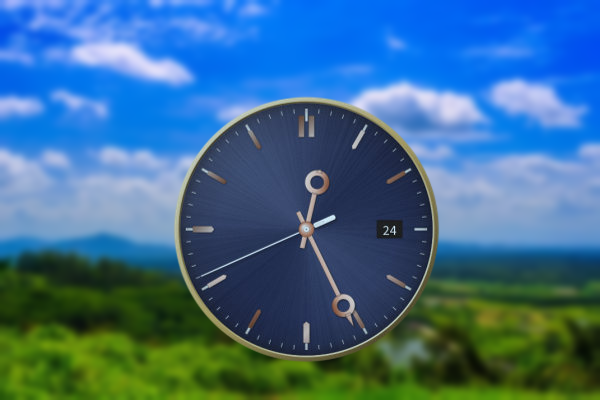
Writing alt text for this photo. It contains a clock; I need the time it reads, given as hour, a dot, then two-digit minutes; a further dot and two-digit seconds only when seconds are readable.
12.25.41
